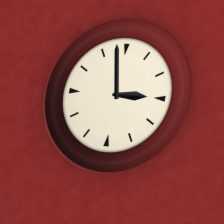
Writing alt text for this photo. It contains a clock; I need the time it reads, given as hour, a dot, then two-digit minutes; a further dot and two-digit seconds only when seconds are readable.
2.58
